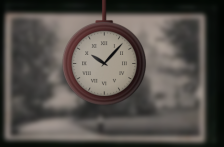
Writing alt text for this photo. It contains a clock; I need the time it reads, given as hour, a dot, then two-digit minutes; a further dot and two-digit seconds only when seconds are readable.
10.07
